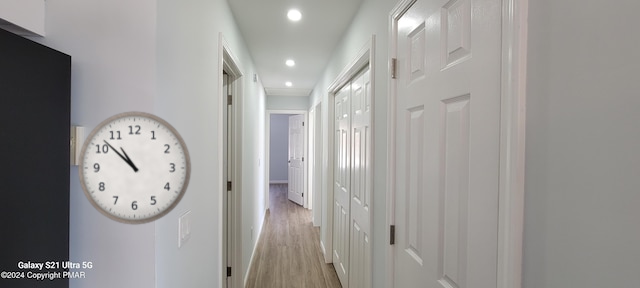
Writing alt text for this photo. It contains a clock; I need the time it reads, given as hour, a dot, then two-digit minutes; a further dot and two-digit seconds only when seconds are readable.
10.52
